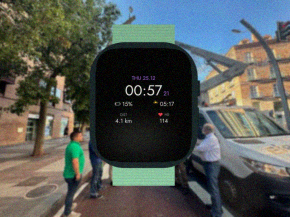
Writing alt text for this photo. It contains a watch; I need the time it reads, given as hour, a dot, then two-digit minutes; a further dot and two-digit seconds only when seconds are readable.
0.57
